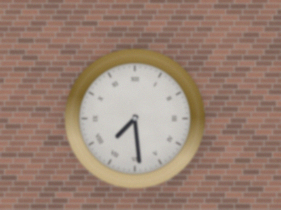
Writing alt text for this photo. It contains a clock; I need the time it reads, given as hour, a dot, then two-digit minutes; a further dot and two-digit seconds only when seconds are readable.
7.29
